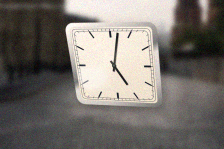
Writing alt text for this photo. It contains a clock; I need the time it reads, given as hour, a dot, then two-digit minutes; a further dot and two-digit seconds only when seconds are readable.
5.02
